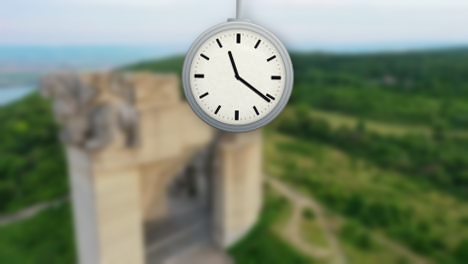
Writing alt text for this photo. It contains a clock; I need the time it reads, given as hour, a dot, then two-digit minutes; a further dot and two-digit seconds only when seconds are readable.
11.21
